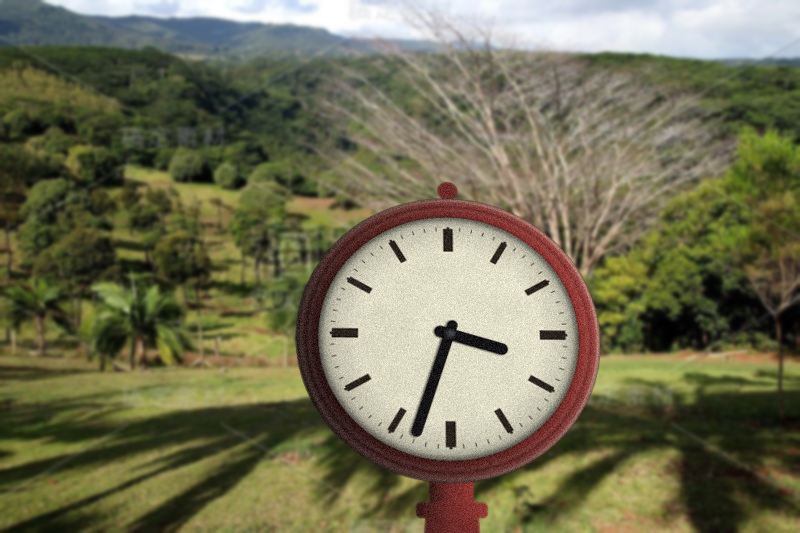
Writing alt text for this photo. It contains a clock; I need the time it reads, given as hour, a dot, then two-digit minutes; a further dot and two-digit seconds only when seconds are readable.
3.33
